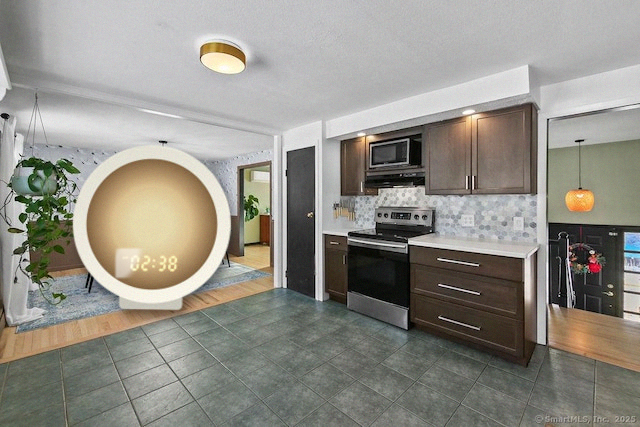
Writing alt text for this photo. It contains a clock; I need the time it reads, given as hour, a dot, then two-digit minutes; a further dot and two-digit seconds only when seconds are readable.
2.38
